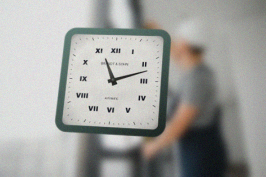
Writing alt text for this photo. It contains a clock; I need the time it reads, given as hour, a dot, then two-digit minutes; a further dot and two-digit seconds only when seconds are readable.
11.12
